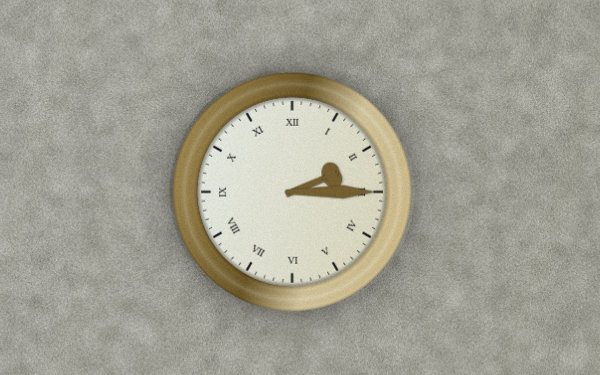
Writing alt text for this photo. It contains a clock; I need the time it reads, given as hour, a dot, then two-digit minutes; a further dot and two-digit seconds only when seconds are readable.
2.15
